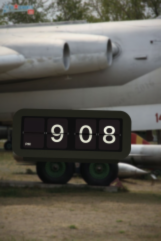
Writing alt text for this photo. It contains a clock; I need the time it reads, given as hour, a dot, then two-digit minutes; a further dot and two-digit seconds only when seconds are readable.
9.08
